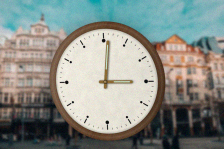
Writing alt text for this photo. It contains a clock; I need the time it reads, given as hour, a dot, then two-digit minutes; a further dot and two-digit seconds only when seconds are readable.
3.01
